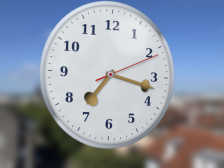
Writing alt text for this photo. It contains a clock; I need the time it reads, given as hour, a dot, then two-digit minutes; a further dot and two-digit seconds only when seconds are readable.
7.17.11
